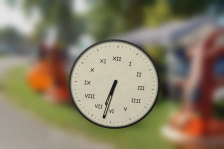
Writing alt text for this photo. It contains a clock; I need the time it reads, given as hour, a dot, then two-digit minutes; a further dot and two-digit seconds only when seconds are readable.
6.32
